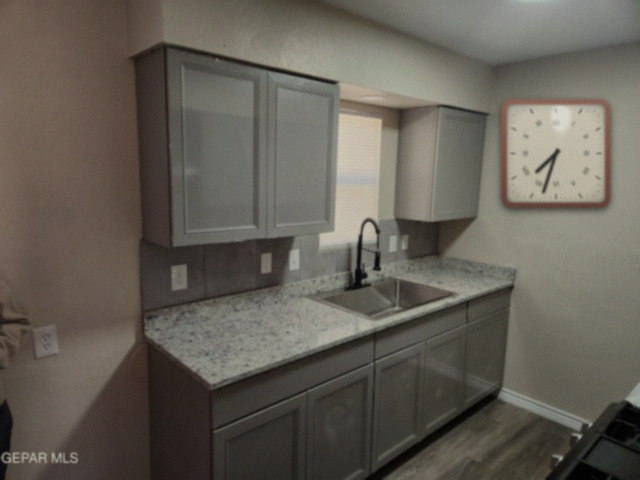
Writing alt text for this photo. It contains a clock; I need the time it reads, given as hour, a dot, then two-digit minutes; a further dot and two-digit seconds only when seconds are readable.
7.33
